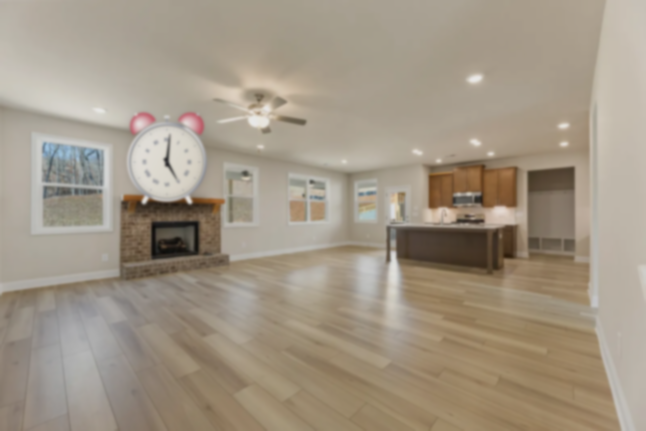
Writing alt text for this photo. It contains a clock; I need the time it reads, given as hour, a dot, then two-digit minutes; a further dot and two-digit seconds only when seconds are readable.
5.01
